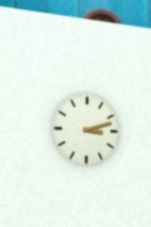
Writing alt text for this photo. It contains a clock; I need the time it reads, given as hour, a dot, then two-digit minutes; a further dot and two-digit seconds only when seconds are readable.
3.12
